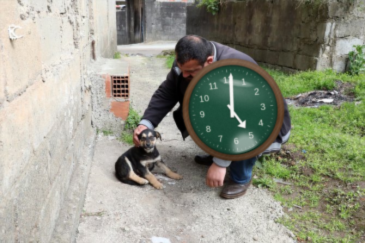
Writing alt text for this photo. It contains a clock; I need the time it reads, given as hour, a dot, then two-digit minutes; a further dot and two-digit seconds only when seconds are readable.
5.01
